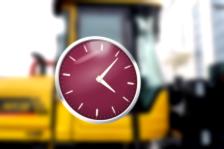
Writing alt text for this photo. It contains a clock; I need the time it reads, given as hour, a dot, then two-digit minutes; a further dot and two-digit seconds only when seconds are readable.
4.06
